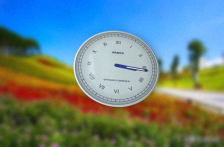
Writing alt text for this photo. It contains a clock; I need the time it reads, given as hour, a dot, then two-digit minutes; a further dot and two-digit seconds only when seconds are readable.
3.16
